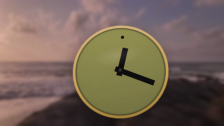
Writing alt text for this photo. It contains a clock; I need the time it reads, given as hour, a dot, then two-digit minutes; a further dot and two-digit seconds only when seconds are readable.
12.18
